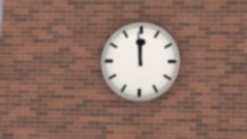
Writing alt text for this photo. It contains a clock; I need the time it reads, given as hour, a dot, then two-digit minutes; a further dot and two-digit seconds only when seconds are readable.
11.59
